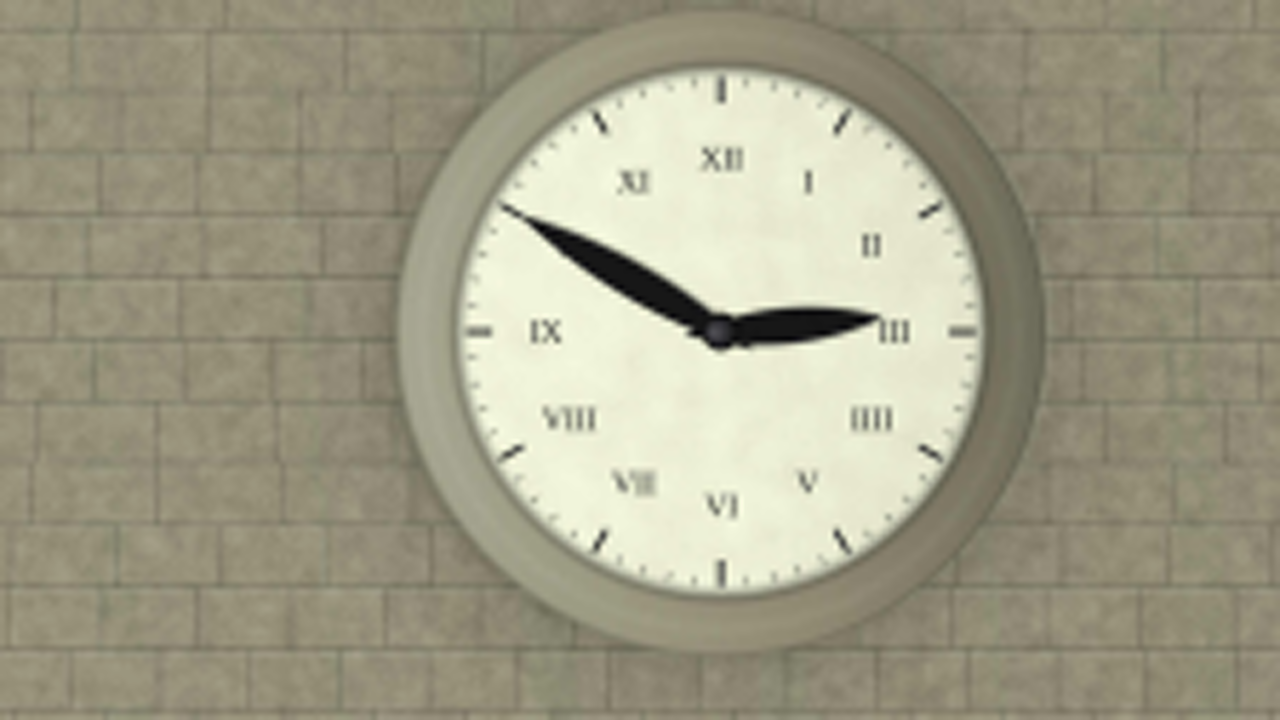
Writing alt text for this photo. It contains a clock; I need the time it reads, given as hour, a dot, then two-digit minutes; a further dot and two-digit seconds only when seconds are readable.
2.50
